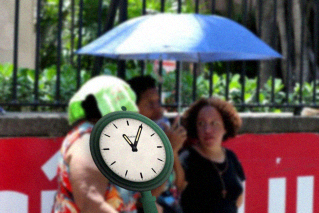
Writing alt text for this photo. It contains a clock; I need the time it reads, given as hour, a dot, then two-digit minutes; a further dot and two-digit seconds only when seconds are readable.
11.05
